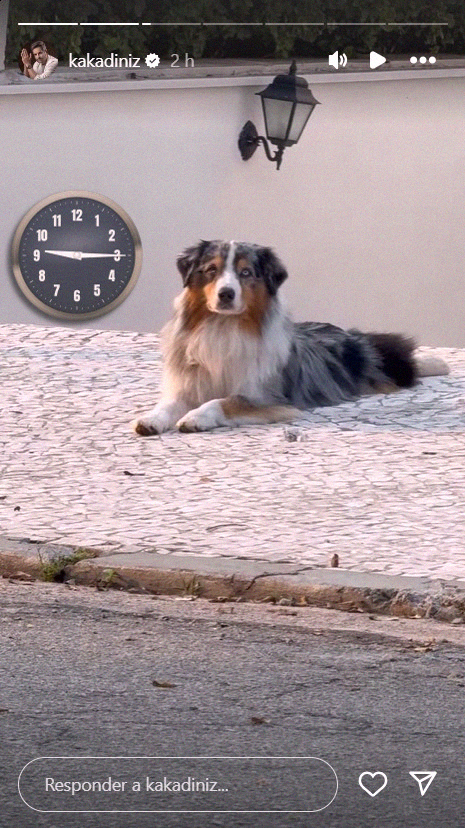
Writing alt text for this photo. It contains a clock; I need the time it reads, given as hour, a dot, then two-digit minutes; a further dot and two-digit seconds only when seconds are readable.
9.15
